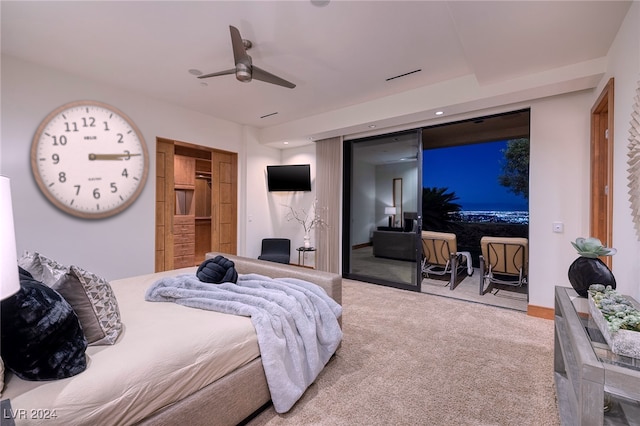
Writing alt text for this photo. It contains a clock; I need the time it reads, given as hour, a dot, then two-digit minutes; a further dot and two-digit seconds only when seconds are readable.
3.15
